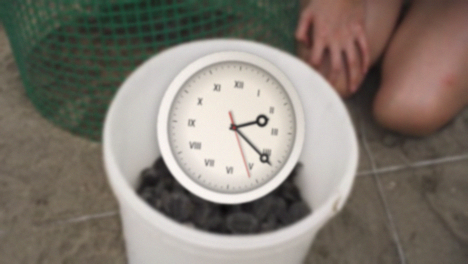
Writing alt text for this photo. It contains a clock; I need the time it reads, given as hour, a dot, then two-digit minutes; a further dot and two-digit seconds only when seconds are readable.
2.21.26
